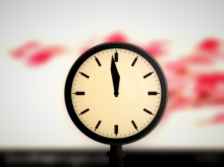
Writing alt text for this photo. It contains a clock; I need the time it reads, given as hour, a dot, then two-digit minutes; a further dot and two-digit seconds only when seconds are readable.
11.59
